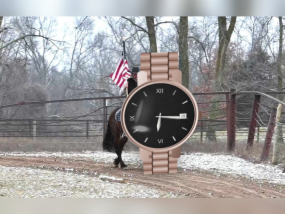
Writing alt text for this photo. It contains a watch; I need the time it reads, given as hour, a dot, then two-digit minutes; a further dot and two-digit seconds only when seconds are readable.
6.16
